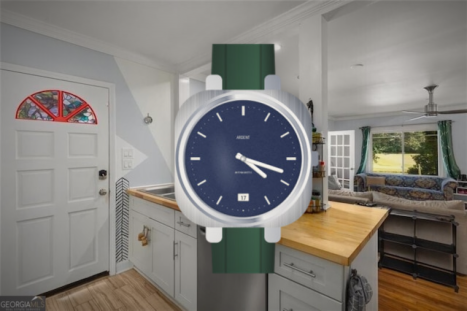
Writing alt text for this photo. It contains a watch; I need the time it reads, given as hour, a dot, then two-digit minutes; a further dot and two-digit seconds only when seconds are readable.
4.18
